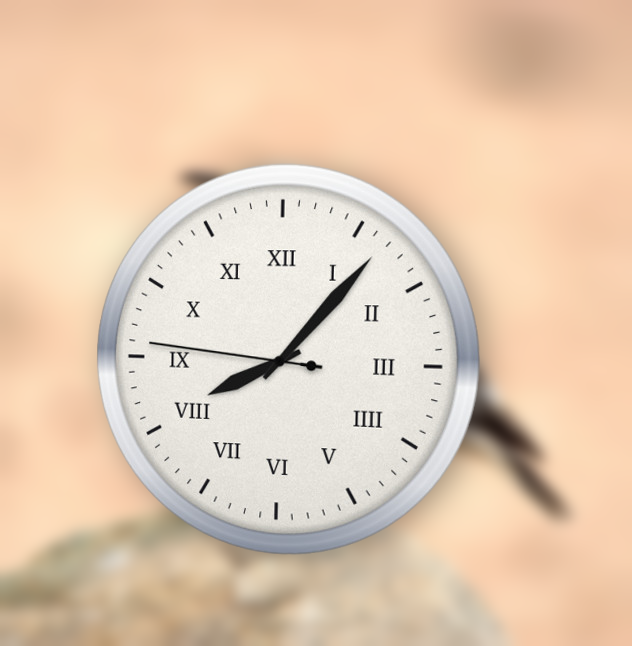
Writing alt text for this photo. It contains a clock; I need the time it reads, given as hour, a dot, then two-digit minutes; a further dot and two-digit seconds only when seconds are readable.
8.06.46
